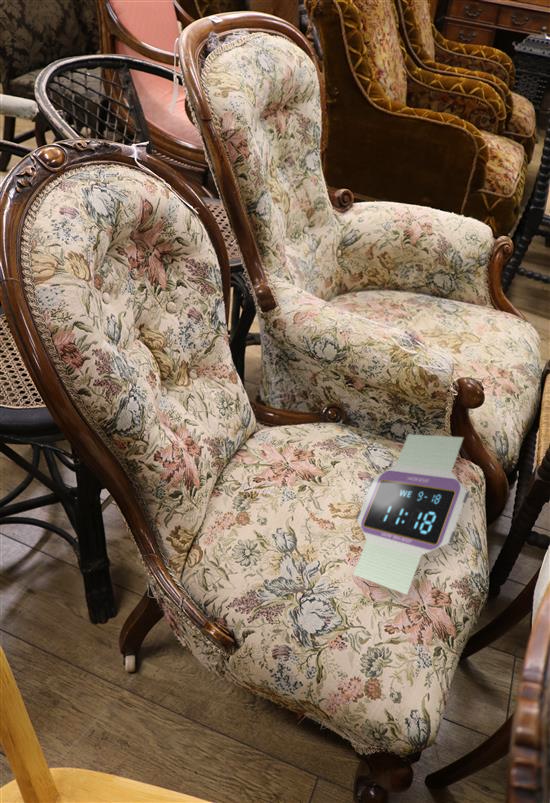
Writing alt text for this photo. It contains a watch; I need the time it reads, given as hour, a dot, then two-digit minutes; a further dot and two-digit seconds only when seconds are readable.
11.18
